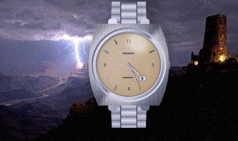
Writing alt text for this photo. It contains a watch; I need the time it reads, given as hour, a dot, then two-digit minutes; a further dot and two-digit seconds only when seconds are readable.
4.26
